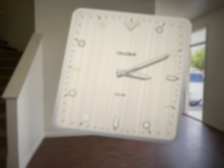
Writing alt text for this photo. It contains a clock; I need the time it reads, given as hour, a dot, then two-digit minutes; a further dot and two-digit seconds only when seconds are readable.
3.10
